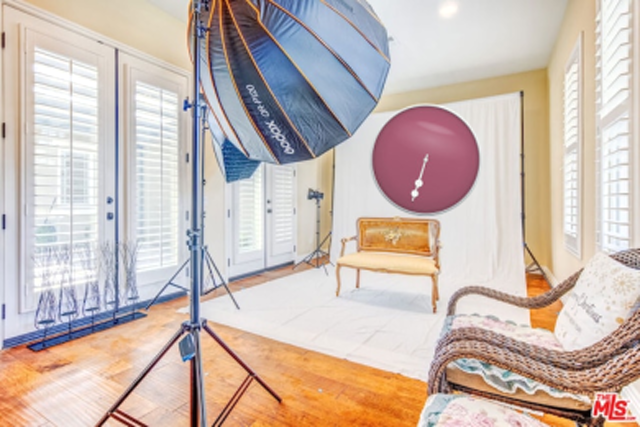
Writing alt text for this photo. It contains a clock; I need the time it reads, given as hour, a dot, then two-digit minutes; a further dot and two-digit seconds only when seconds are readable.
6.33
